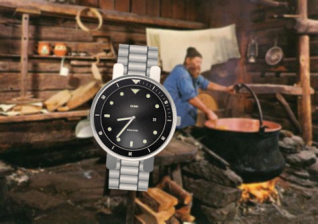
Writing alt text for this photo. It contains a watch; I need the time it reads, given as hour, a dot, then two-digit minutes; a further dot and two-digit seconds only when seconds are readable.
8.36
